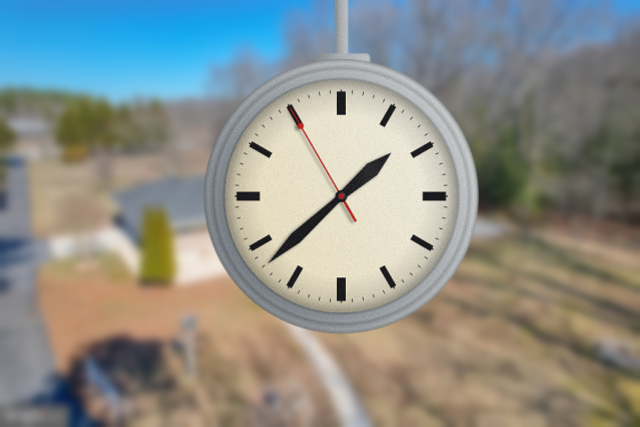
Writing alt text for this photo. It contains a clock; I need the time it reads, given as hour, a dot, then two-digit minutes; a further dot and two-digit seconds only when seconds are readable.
1.37.55
